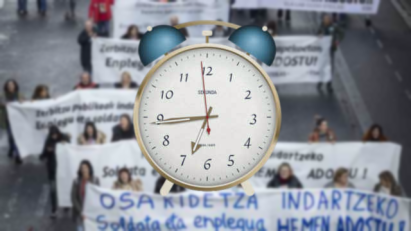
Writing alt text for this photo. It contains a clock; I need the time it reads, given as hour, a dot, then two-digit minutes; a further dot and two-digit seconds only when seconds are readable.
6.43.59
